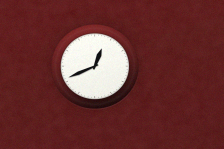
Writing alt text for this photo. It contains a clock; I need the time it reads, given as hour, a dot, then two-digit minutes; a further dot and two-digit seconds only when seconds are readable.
12.41
